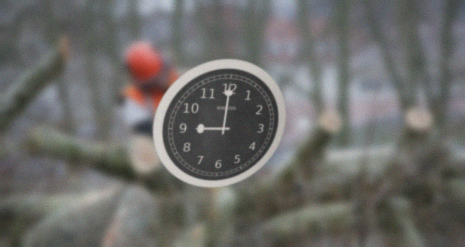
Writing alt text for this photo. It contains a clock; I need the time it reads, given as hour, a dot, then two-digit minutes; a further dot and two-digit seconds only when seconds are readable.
9.00
